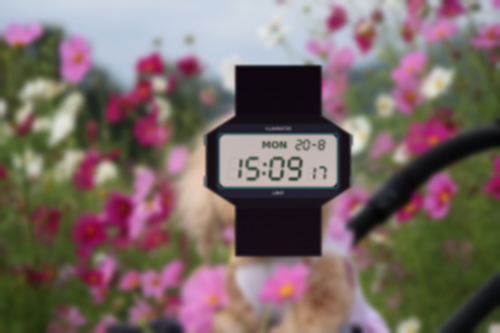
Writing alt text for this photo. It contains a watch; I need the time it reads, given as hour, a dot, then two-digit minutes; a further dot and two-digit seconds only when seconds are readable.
15.09.17
